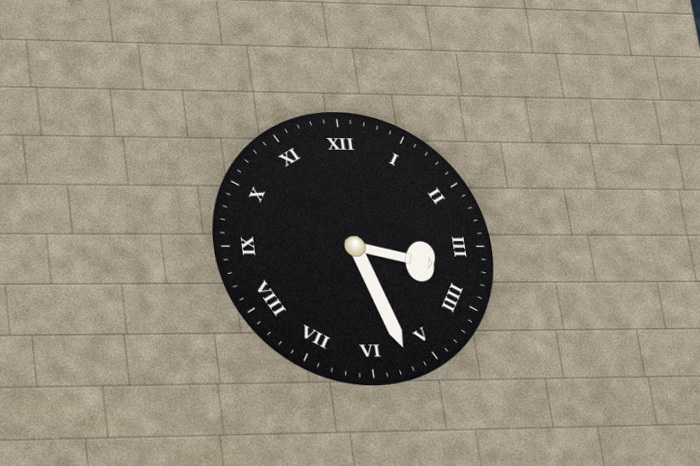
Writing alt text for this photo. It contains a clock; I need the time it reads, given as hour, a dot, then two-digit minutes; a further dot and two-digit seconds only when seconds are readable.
3.27
